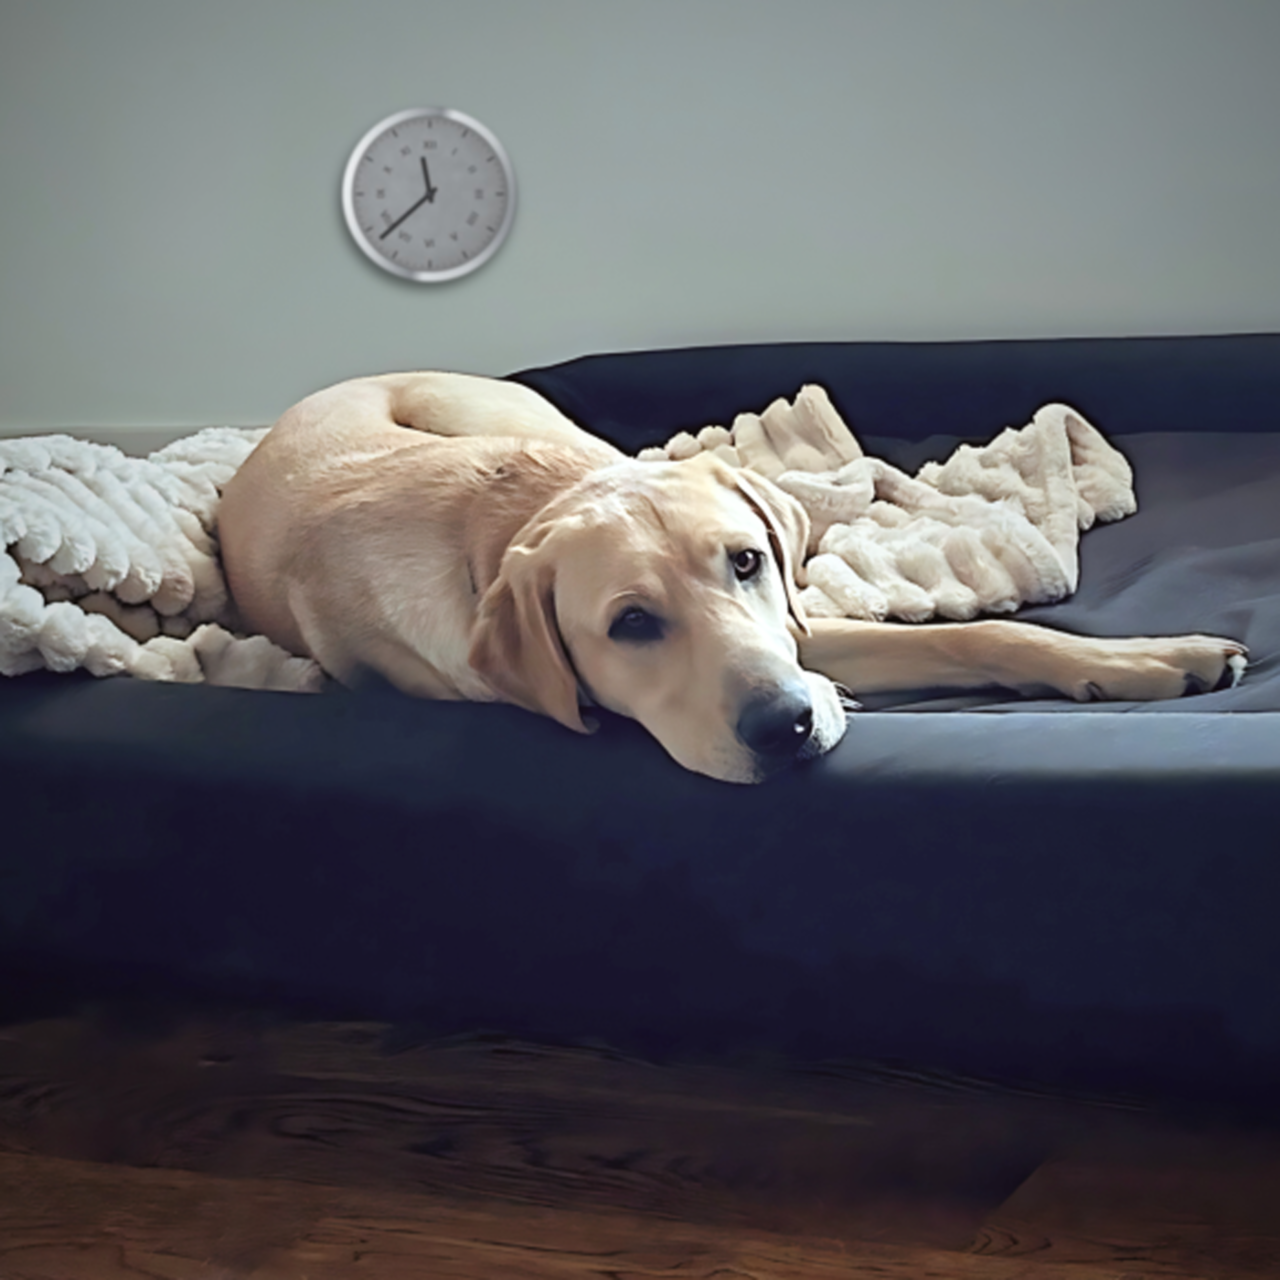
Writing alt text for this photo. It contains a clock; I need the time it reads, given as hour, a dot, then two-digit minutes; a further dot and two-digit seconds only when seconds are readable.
11.38
